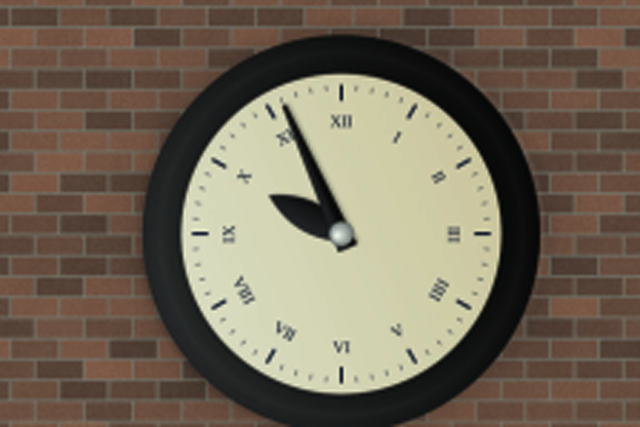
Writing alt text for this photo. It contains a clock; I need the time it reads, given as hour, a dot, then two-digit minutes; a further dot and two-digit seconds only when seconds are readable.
9.56
